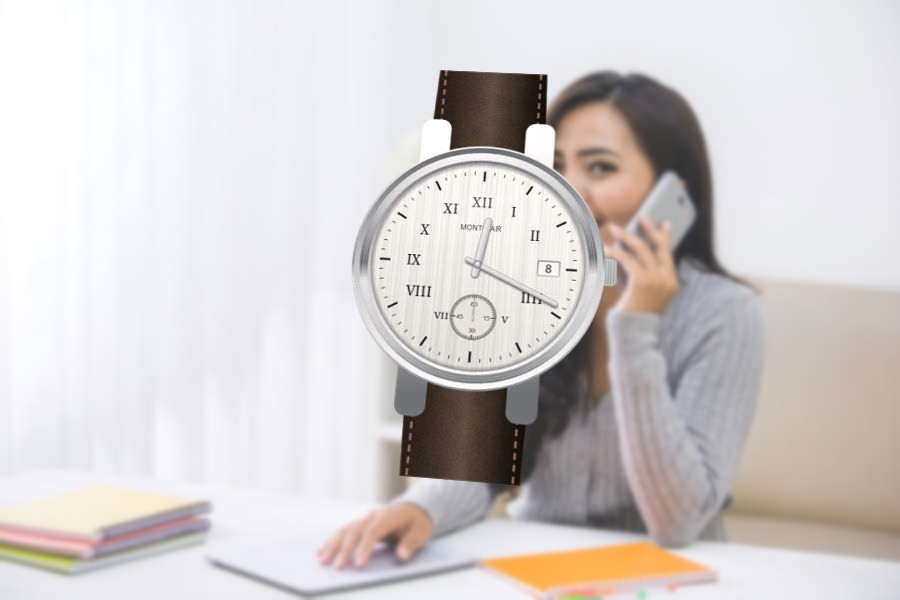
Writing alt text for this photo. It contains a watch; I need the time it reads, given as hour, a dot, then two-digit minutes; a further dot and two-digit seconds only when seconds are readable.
12.19
